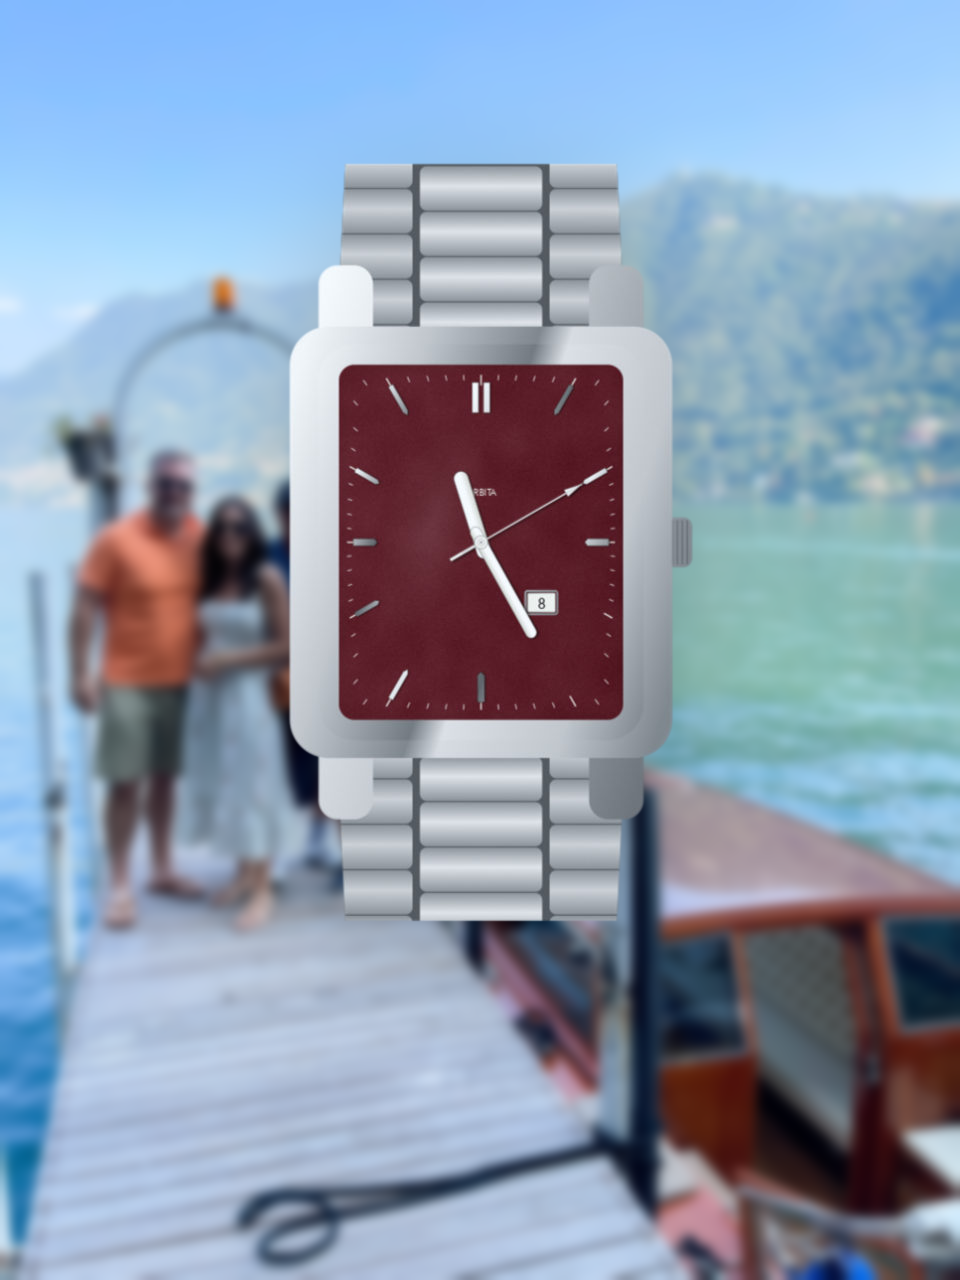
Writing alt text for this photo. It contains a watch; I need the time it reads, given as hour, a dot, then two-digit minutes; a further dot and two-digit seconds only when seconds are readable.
11.25.10
